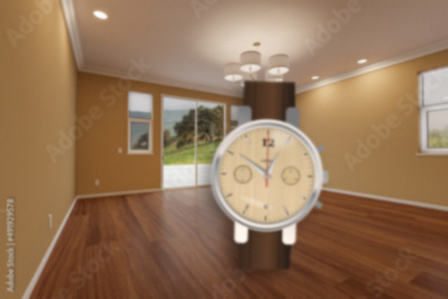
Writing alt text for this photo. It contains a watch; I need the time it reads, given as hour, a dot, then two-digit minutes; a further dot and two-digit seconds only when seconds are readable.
12.51
